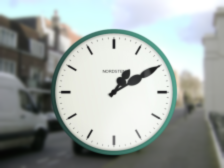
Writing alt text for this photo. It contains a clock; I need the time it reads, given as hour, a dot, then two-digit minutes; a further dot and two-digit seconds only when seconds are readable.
1.10
